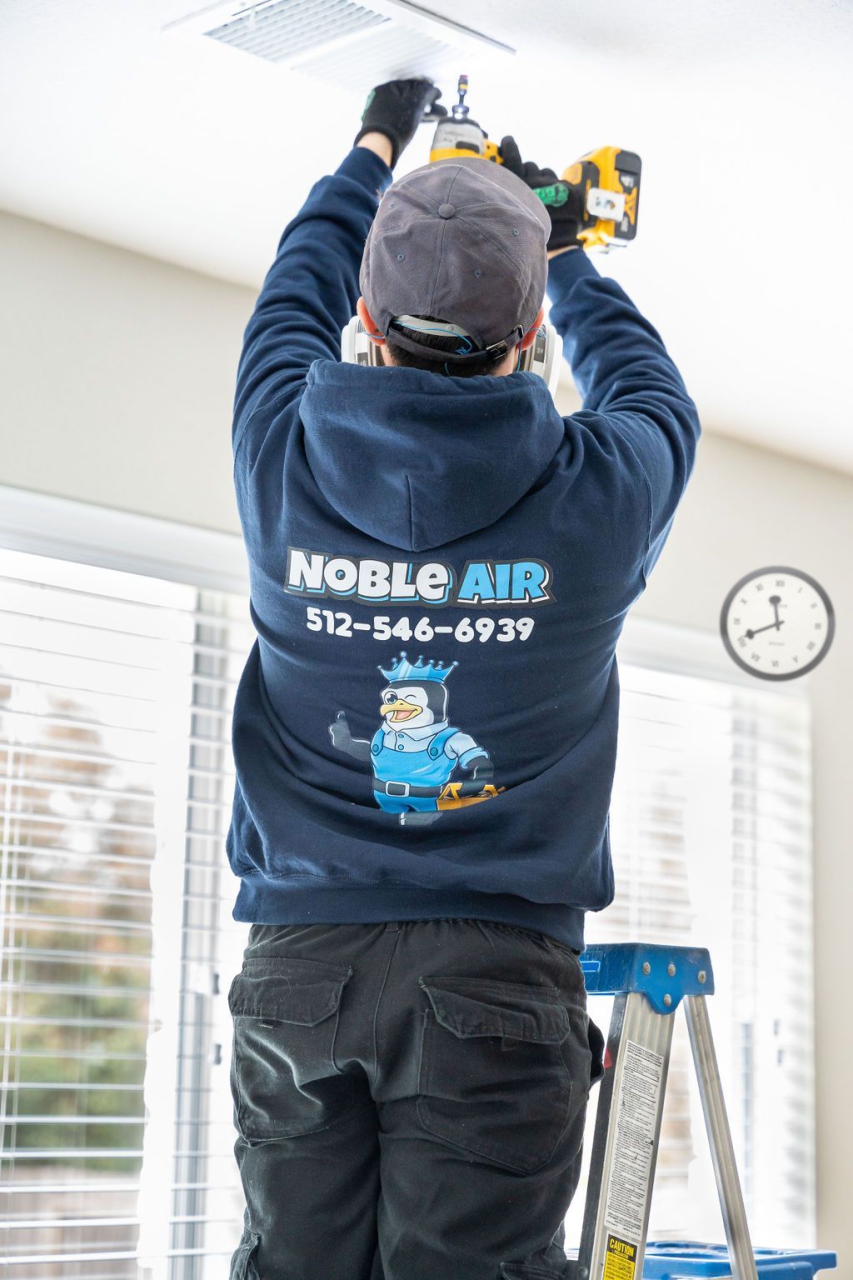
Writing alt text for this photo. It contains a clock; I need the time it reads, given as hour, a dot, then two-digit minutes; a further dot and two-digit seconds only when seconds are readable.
11.41
